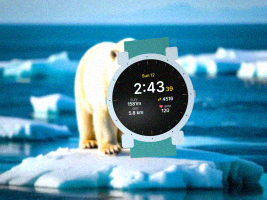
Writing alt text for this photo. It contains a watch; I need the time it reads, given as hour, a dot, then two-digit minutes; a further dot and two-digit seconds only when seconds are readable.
2.43
